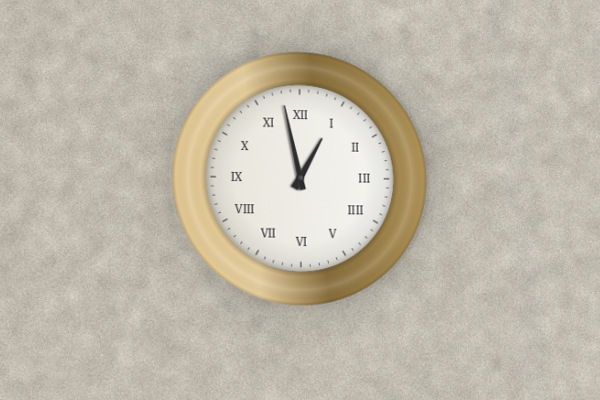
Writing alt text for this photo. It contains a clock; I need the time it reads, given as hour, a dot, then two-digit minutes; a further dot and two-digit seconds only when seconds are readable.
12.58
